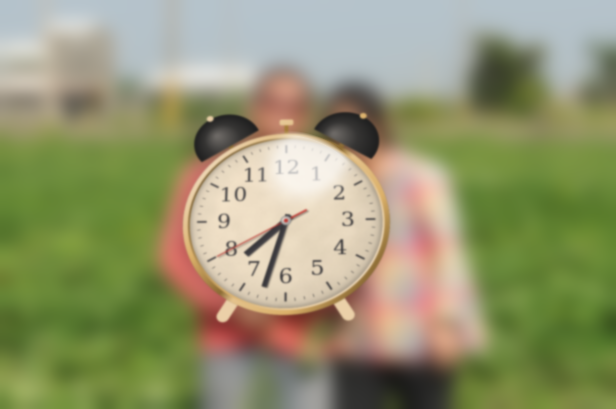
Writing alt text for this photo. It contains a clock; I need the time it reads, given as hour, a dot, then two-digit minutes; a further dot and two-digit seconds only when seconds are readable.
7.32.40
